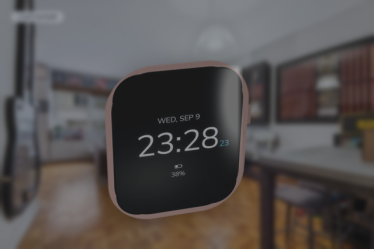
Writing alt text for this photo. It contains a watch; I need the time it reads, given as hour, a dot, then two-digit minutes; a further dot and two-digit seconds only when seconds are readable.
23.28.23
